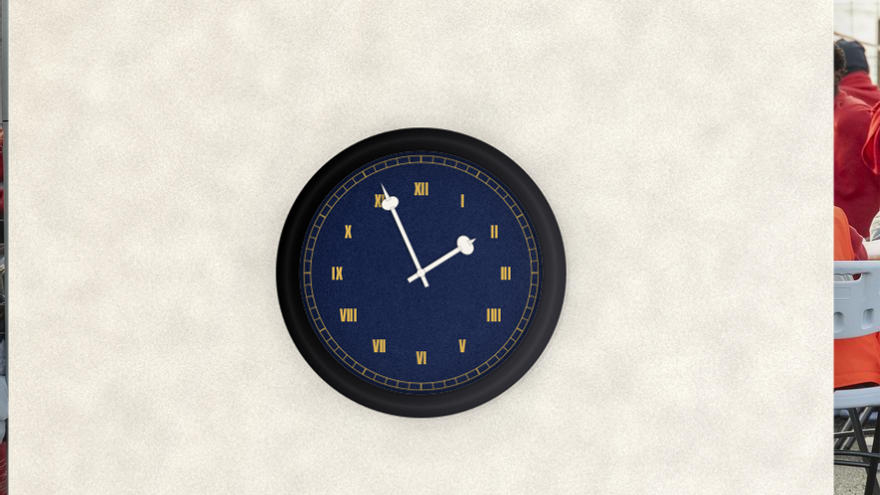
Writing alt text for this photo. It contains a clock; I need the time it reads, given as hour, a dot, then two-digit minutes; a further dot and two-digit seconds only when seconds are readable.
1.56
